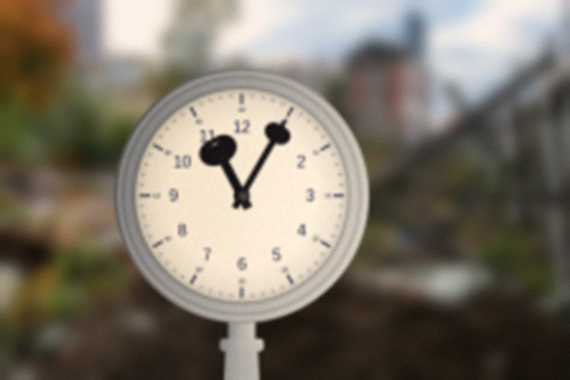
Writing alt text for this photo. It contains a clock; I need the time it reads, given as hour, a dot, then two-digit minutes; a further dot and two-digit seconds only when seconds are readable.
11.05
